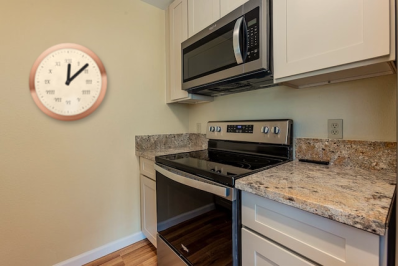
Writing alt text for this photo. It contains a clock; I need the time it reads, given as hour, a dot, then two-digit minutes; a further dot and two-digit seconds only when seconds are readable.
12.08
